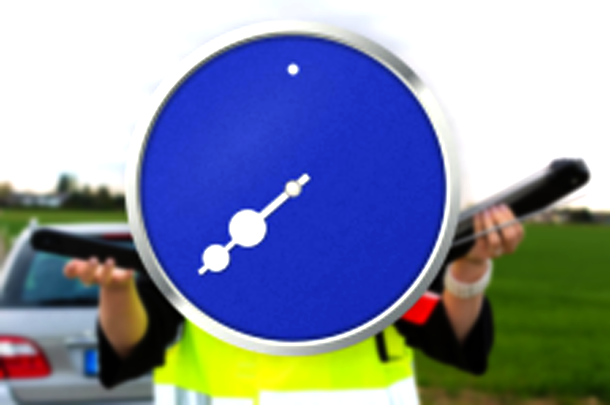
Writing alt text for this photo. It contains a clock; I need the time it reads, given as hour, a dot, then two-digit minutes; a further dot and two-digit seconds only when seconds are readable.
7.38
